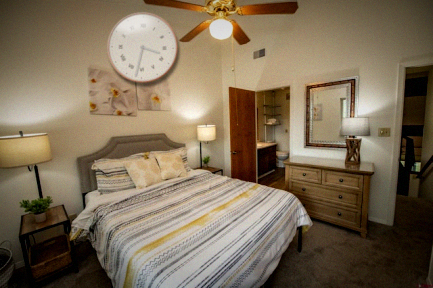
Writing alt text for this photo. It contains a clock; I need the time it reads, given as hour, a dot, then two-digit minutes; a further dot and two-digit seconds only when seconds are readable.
3.32
